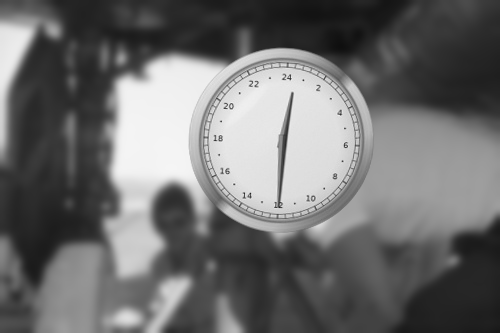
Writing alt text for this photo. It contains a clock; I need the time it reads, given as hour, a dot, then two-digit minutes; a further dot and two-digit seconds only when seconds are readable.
0.30
